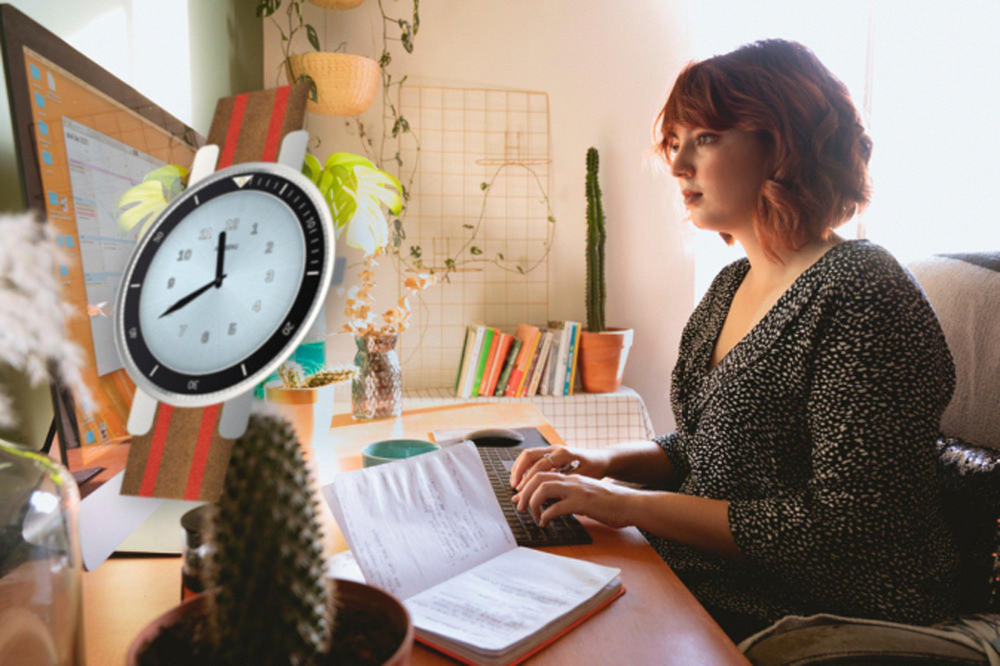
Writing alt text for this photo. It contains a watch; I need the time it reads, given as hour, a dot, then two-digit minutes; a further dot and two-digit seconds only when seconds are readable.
11.40
